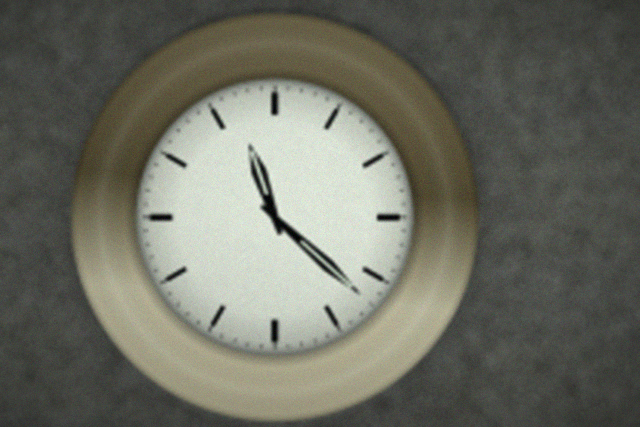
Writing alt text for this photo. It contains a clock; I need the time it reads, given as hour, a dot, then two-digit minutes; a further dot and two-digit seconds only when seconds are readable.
11.22
